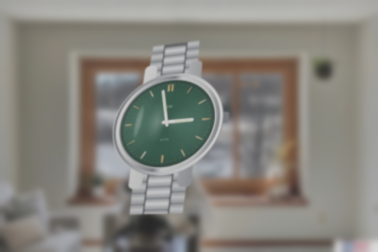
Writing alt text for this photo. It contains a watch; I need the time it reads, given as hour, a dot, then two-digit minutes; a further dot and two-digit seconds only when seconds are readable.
2.58
